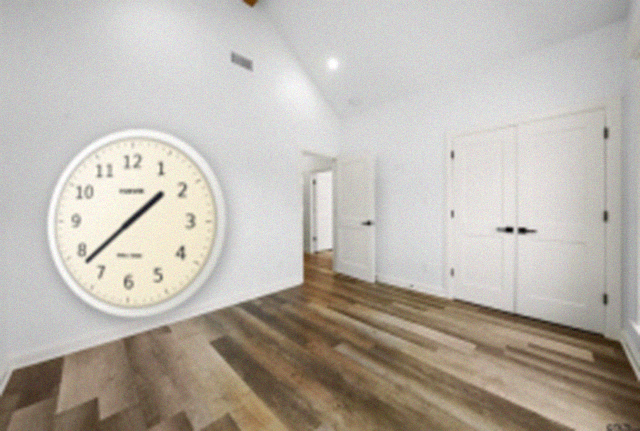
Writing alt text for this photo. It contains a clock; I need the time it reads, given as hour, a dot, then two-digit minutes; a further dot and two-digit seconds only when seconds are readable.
1.38
